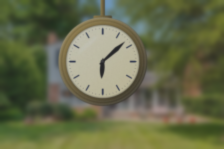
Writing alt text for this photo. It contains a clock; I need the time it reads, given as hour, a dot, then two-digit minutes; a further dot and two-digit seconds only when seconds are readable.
6.08
